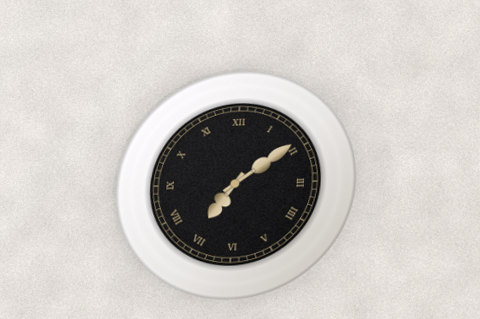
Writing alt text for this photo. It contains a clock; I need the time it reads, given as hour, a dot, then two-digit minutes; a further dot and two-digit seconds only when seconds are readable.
7.09
